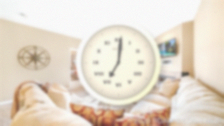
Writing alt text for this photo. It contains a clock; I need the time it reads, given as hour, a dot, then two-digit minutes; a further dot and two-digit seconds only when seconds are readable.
7.01
